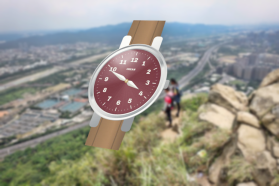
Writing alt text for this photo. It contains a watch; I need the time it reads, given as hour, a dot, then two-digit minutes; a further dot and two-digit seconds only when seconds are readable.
3.49
